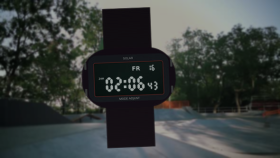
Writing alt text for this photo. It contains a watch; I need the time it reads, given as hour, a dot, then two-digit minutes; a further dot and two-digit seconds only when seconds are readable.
2.06.43
